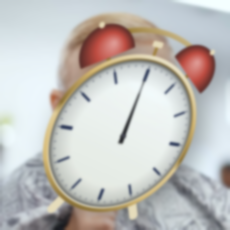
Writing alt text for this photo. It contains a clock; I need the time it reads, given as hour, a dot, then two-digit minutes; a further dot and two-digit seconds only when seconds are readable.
12.00
